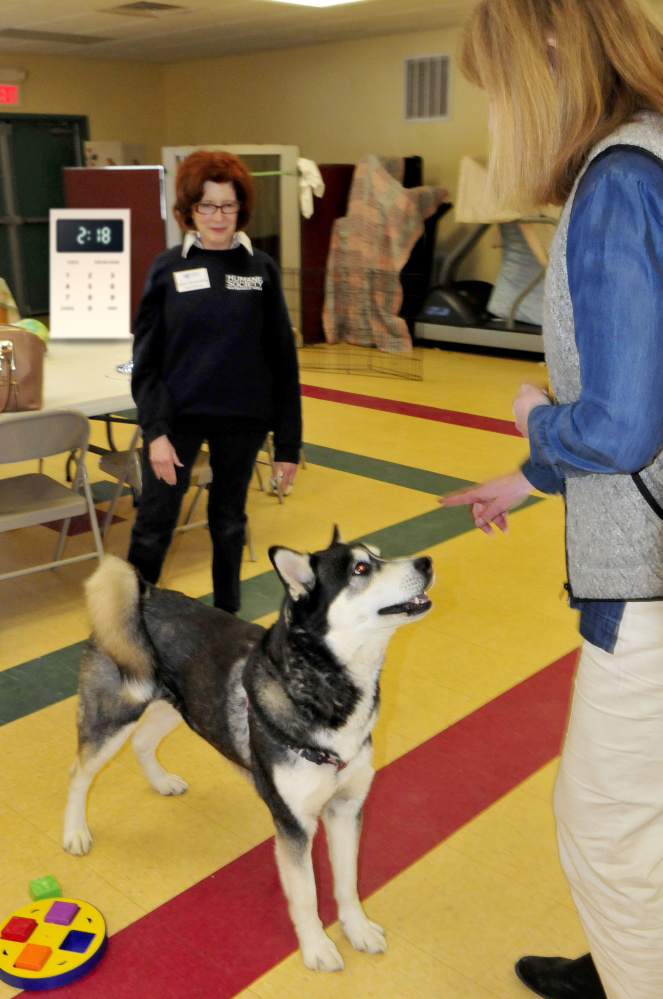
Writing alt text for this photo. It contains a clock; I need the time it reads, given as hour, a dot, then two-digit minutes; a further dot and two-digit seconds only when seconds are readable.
2.18
